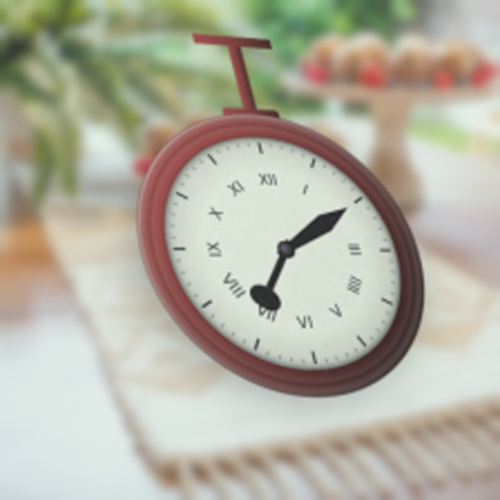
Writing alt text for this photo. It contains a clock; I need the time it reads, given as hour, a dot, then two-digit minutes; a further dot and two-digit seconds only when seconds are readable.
7.10
